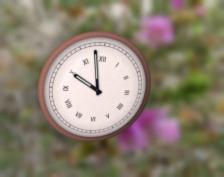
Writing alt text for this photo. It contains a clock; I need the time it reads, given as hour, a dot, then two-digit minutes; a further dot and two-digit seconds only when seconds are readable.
9.58
